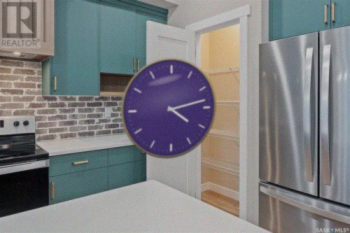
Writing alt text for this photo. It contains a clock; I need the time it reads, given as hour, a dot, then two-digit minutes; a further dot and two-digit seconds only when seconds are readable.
4.13
